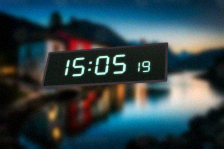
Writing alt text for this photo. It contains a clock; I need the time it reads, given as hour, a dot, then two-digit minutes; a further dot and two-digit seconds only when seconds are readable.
15.05.19
